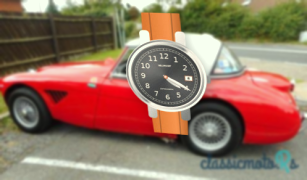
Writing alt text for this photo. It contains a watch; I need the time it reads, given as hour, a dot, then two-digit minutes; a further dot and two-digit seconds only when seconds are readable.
4.20
